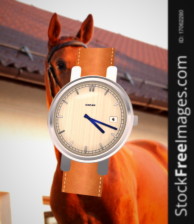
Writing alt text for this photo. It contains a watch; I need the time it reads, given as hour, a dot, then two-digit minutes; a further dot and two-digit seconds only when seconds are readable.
4.18
